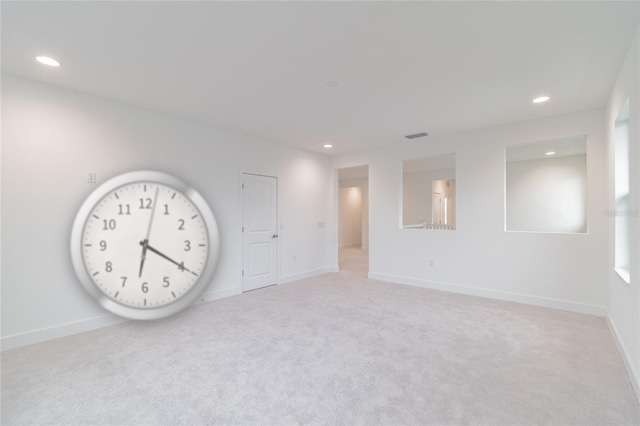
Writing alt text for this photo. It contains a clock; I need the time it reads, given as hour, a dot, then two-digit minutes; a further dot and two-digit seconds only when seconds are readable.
6.20.02
